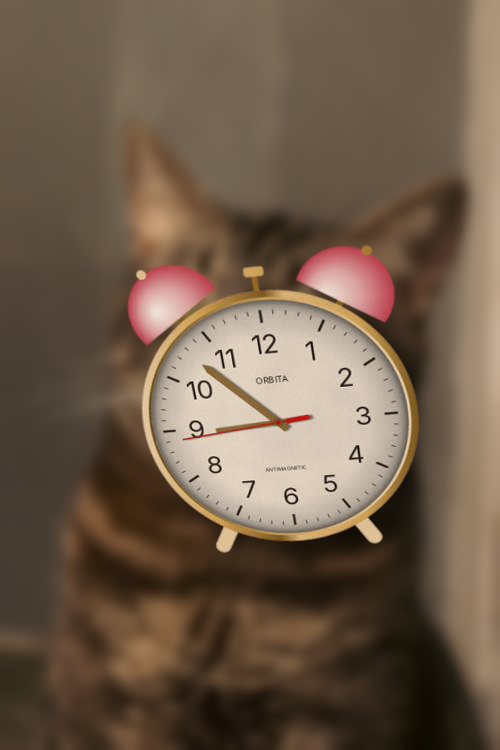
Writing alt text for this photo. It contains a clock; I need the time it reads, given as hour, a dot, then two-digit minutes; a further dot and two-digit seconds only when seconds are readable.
8.52.44
